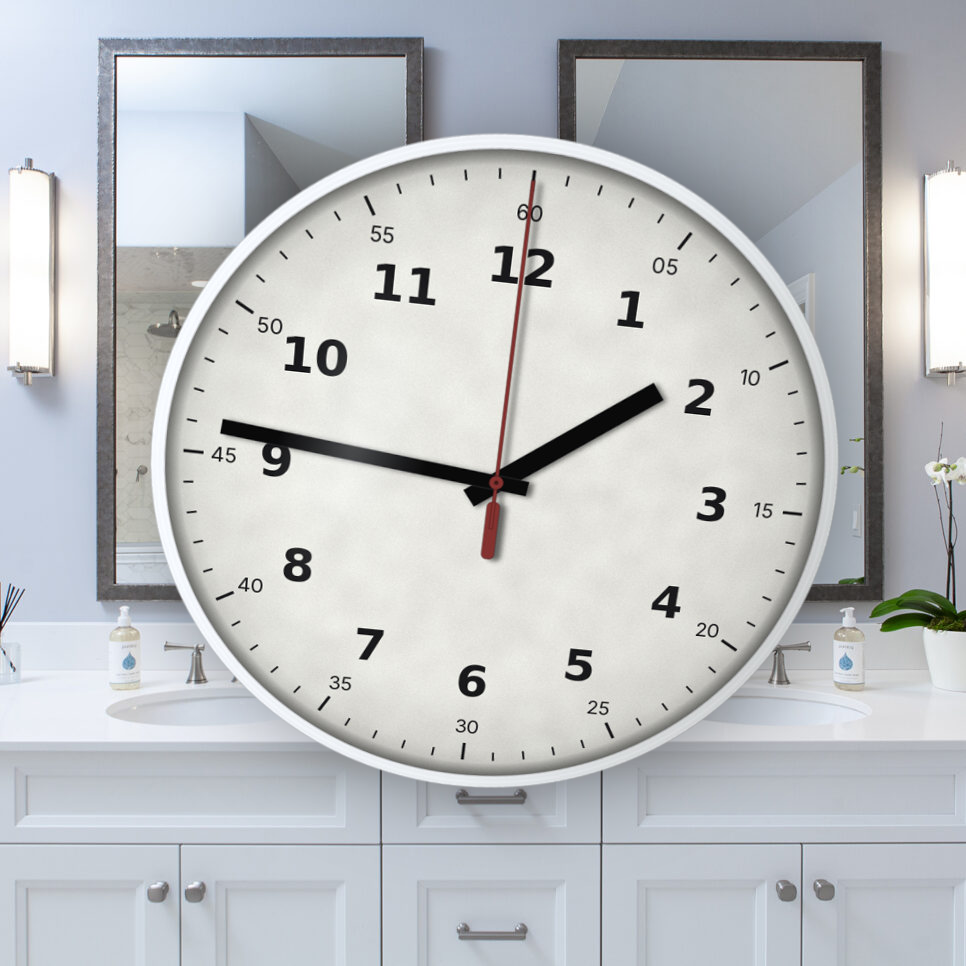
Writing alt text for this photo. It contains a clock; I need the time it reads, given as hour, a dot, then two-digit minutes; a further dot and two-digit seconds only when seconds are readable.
1.46.00
